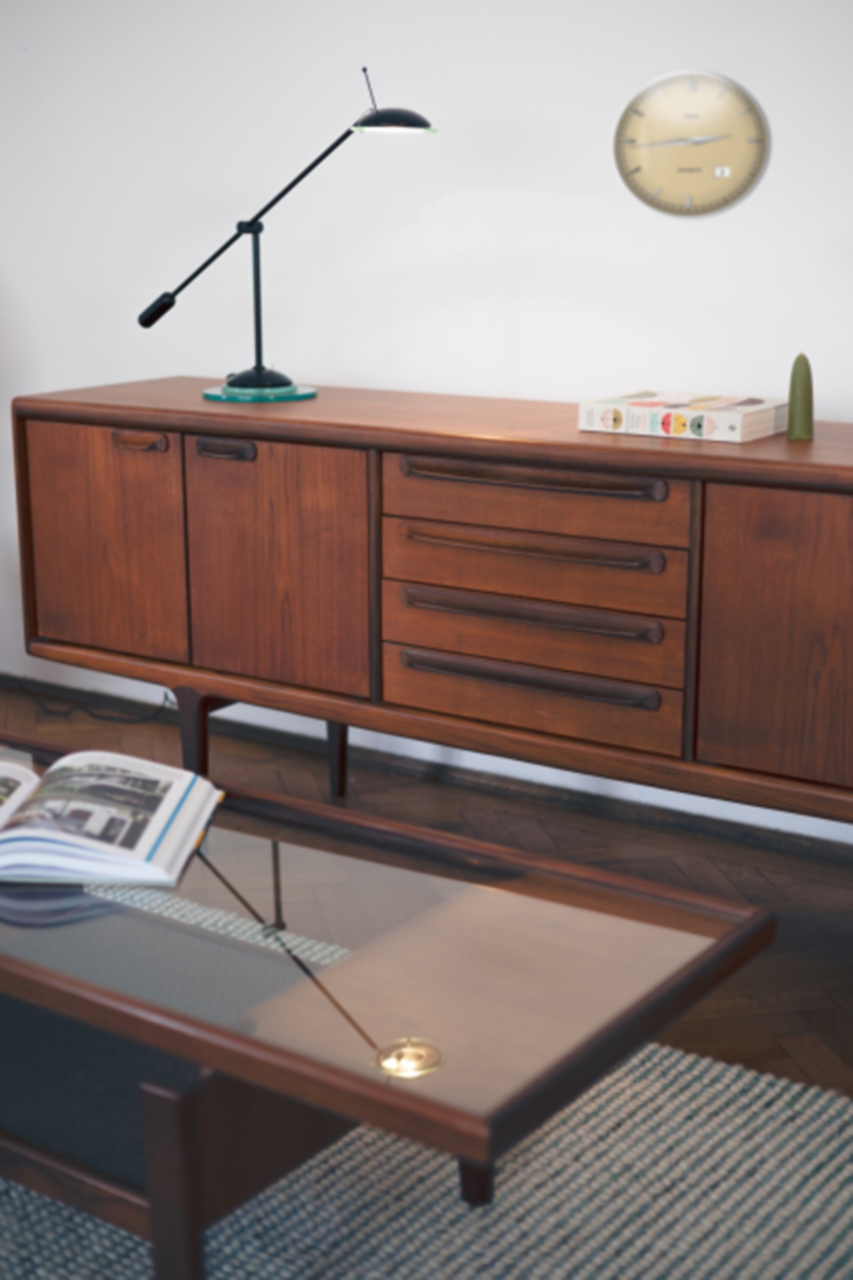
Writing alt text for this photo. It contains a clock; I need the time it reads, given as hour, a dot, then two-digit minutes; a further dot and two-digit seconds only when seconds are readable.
2.44
